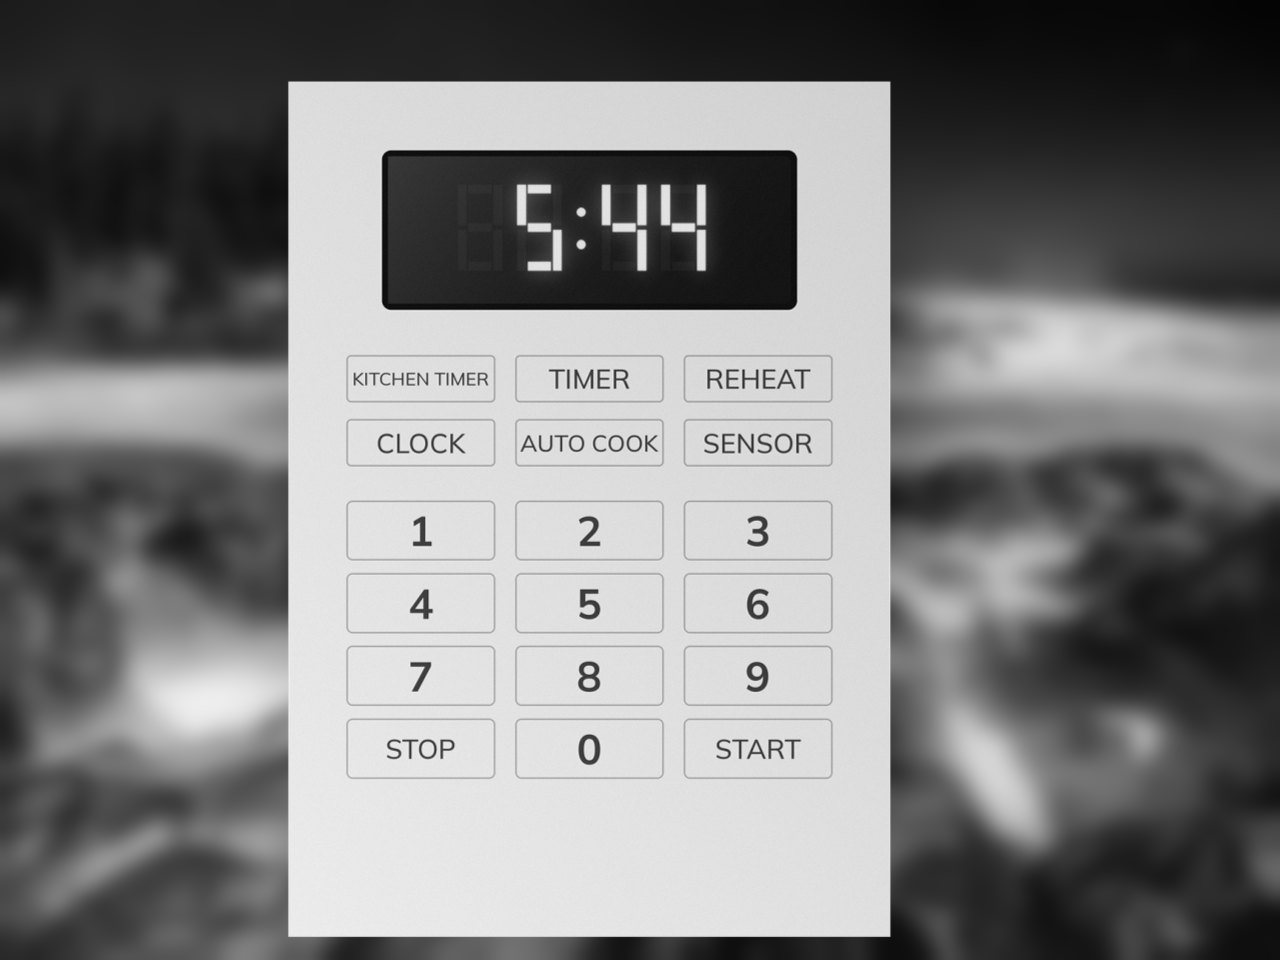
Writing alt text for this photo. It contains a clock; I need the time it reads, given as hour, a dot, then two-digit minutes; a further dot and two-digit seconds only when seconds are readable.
5.44
